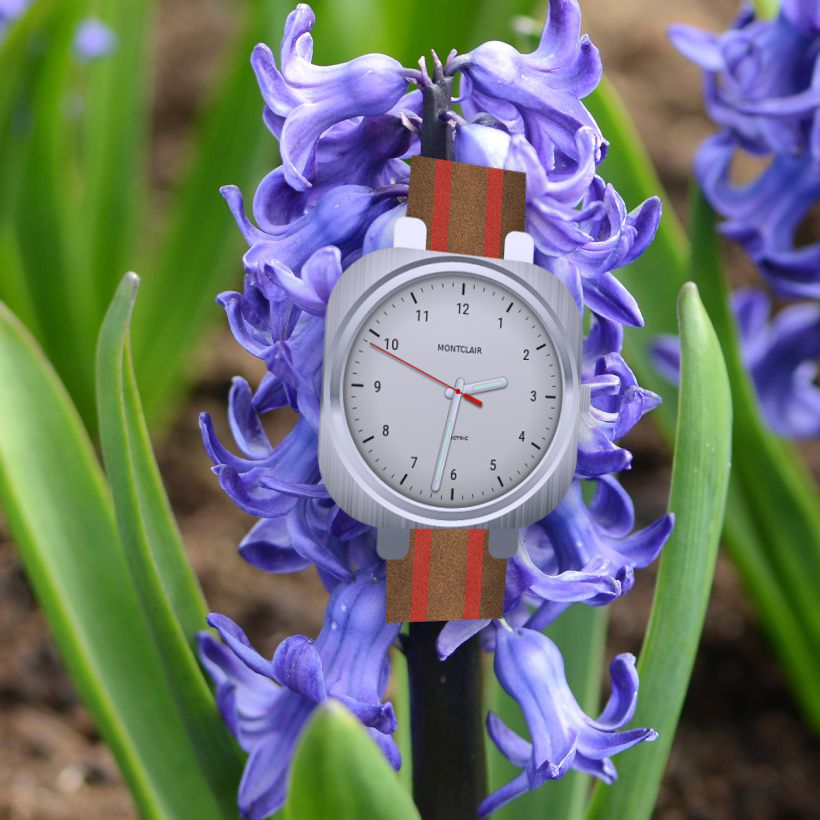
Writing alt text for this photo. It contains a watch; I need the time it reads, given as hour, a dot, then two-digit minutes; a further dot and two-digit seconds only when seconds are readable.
2.31.49
